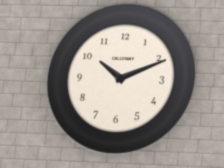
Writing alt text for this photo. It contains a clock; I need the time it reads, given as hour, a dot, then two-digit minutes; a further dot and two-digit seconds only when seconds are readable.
10.11
